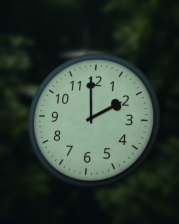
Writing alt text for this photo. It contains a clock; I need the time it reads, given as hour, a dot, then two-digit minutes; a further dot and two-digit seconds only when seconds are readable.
1.59
